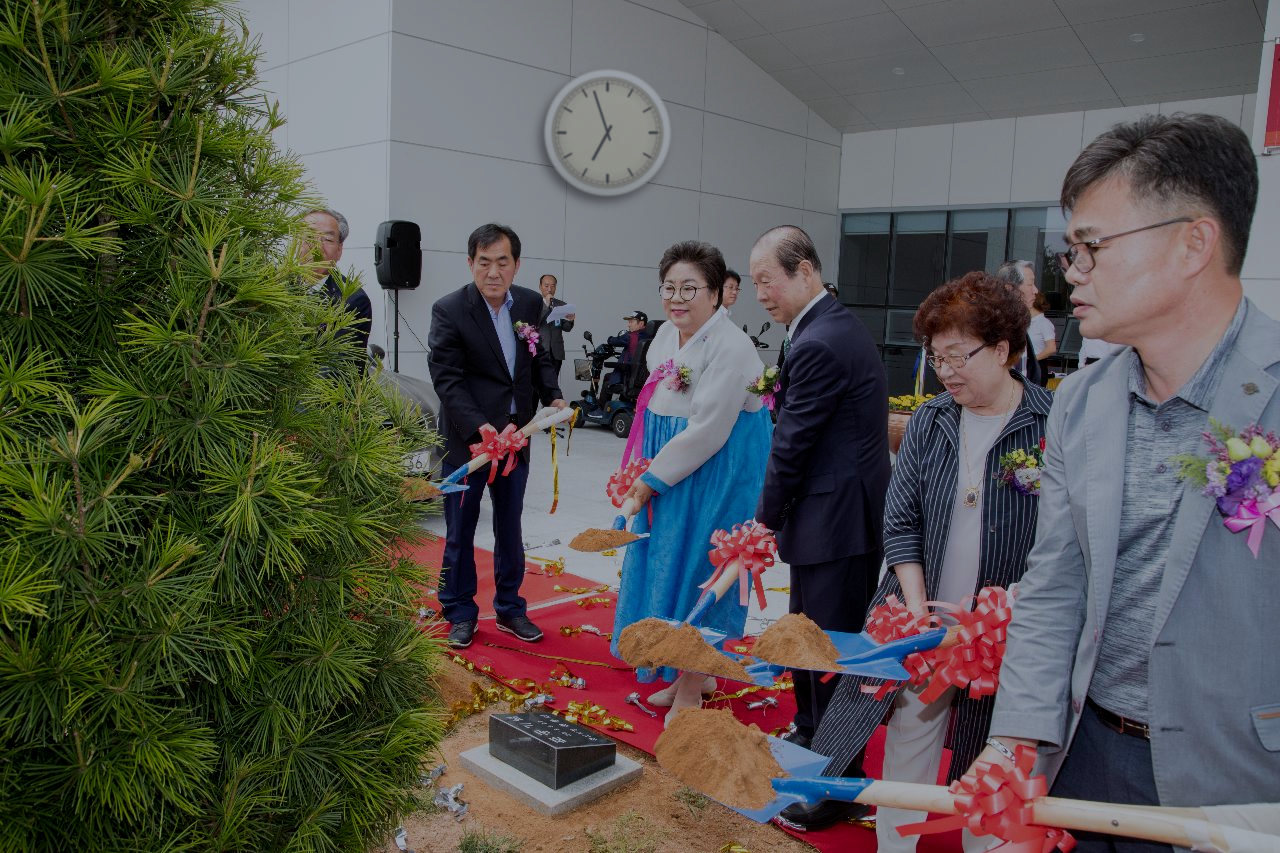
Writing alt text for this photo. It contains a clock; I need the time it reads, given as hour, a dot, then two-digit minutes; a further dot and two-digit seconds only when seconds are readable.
6.57
